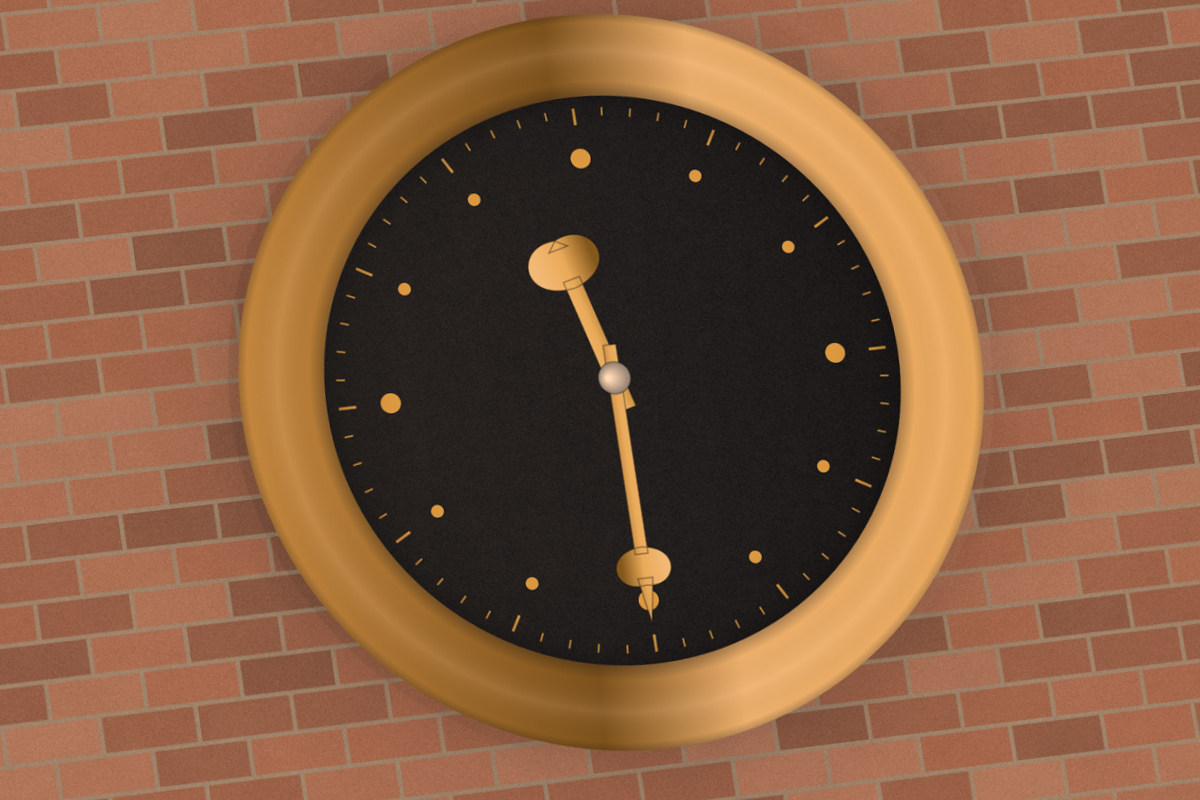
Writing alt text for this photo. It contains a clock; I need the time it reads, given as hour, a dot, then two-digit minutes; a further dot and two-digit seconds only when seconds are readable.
11.30
